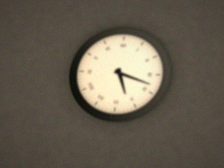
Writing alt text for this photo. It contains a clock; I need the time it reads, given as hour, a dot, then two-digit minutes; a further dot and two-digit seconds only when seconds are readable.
5.18
